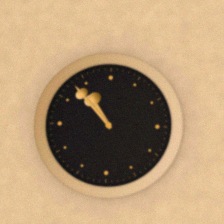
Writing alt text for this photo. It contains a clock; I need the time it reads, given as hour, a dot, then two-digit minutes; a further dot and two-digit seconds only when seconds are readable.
10.53
